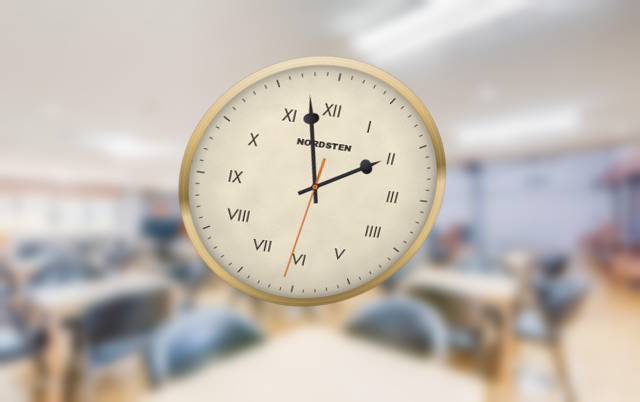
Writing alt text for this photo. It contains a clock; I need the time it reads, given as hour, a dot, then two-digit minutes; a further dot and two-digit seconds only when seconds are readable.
1.57.31
